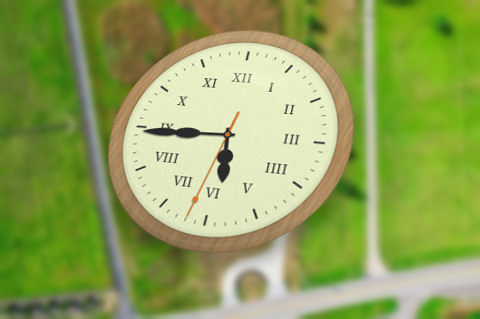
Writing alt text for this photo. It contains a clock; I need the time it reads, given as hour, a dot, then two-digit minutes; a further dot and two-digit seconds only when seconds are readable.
5.44.32
